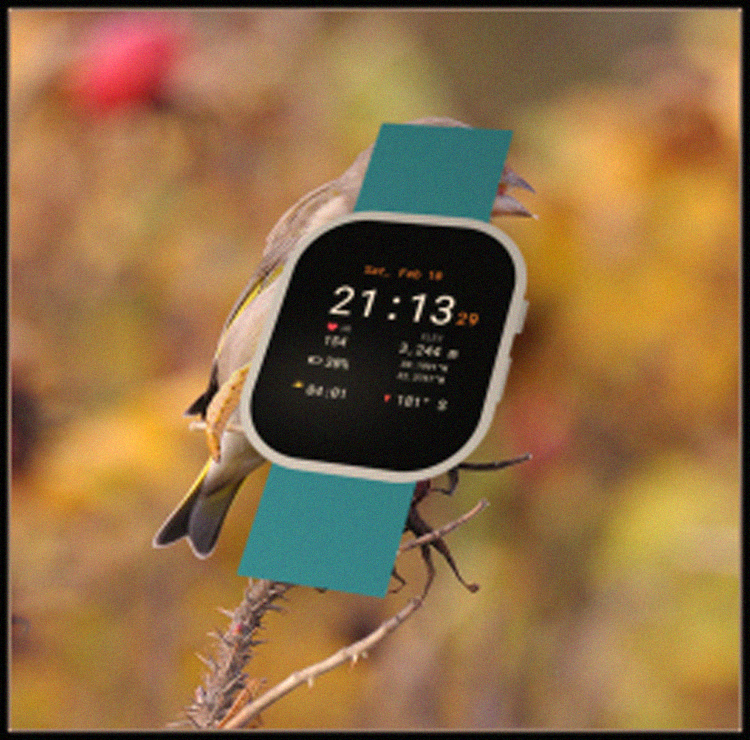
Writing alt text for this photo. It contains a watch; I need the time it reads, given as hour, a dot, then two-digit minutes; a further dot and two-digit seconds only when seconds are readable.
21.13
